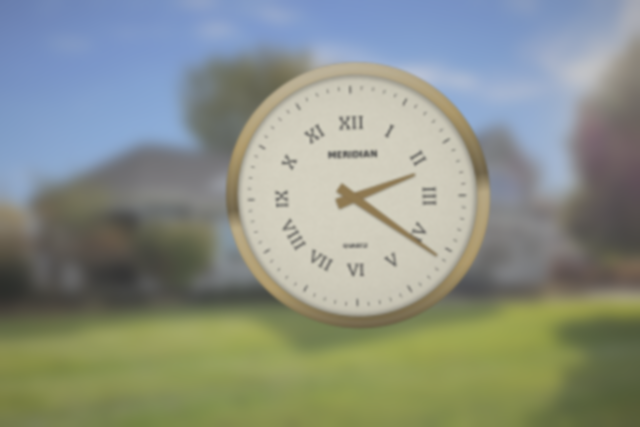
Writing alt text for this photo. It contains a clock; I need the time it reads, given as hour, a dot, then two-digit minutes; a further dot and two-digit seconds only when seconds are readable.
2.21
